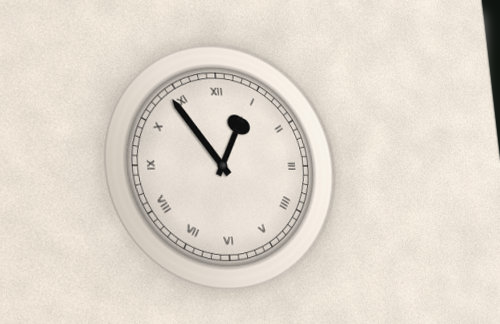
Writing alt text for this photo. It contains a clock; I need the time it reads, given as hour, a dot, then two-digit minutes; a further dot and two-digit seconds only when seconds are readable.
12.54
